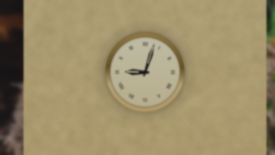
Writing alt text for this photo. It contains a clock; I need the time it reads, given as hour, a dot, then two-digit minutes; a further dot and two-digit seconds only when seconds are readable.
9.03
